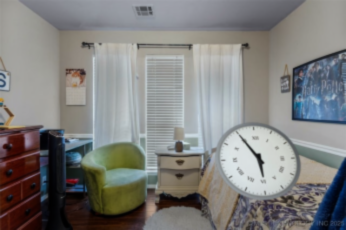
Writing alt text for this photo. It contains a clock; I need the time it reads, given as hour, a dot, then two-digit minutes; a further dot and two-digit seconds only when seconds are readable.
5.55
